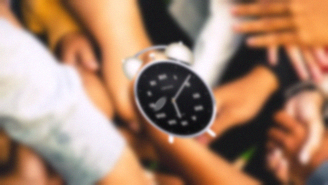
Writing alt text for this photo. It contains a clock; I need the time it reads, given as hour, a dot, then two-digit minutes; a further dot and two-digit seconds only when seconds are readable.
6.09
